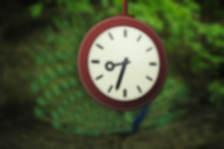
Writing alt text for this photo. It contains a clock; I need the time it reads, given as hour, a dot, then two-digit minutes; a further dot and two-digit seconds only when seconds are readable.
8.33
